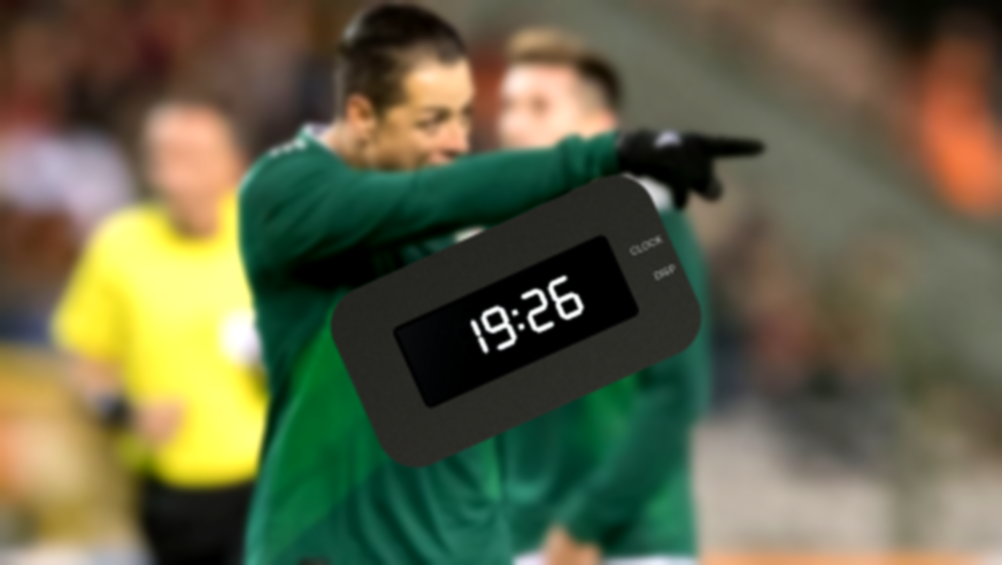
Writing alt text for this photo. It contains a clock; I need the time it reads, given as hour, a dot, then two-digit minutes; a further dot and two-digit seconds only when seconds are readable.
19.26
